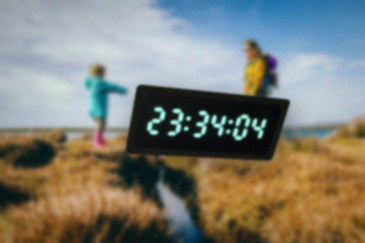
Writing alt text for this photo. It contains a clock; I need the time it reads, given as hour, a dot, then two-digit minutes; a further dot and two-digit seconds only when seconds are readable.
23.34.04
